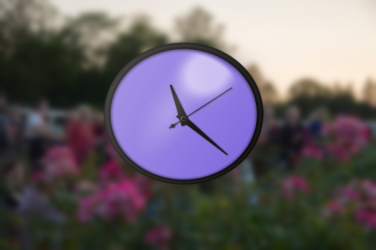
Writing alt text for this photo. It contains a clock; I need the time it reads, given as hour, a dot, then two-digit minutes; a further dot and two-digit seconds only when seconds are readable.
11.22.09
